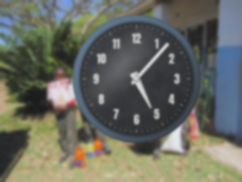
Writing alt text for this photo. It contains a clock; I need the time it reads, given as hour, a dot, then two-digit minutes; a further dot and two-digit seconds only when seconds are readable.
5.07
